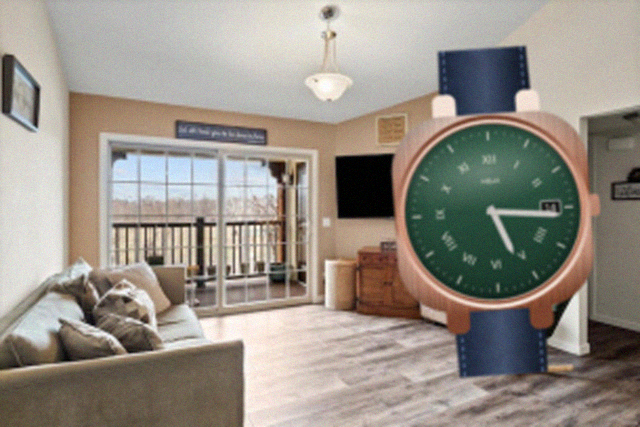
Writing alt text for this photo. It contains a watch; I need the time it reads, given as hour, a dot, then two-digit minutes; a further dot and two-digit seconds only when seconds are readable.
5.16
